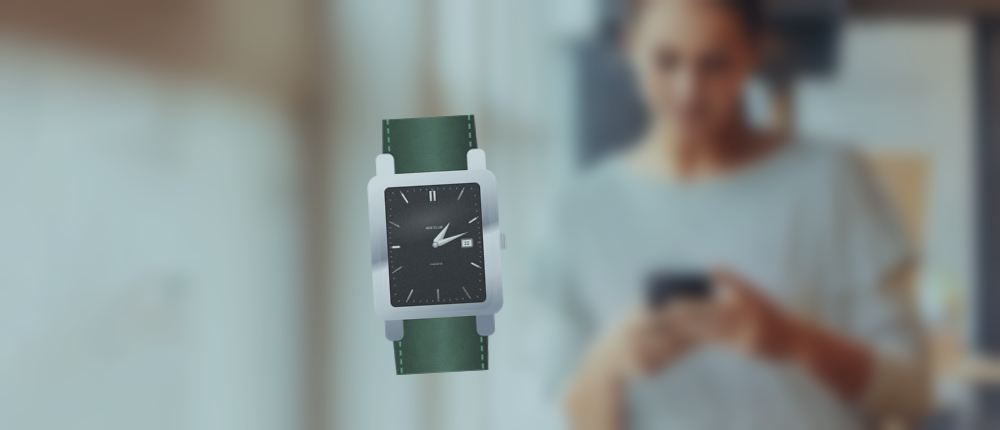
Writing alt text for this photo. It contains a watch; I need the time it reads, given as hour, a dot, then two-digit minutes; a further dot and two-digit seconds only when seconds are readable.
1.12
